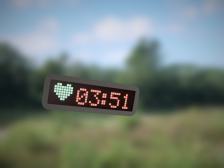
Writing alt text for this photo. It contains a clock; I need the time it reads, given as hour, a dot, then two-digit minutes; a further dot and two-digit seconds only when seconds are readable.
3.51
